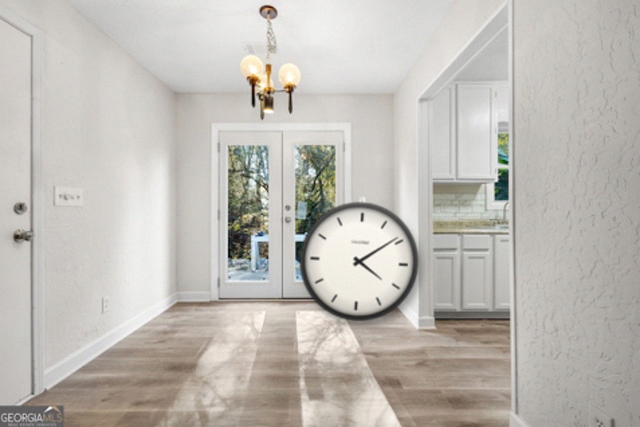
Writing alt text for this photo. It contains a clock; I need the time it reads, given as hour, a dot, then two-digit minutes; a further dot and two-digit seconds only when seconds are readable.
4.09
